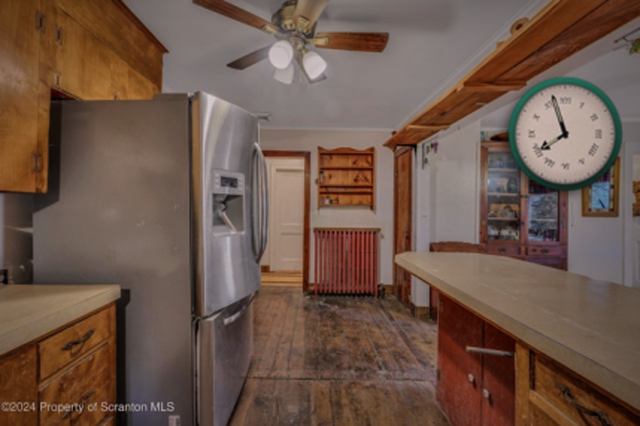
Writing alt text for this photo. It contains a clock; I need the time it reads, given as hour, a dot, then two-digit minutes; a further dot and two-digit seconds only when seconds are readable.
7.57
